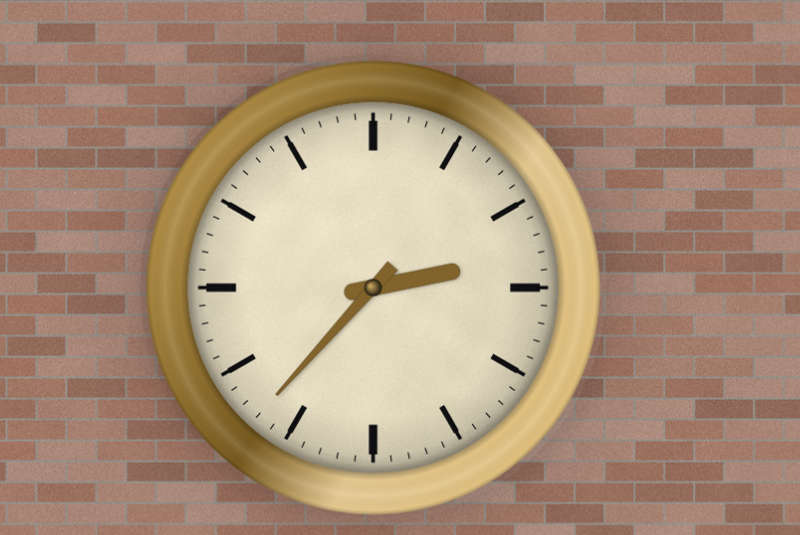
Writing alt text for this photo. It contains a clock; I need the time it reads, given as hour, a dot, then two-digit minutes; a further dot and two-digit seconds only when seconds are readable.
2.37
